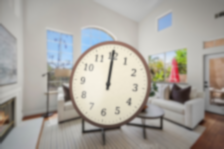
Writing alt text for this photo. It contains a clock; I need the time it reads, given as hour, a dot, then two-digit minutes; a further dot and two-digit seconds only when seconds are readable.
12.00
